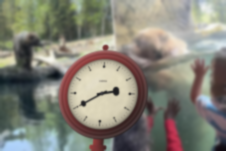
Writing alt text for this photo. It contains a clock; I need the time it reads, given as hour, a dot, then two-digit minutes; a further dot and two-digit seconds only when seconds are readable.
2.40
